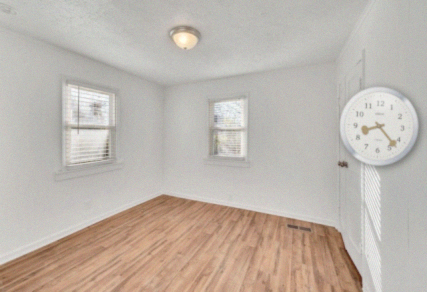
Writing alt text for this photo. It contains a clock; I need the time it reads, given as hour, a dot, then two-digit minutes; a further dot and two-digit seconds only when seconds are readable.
8.23
